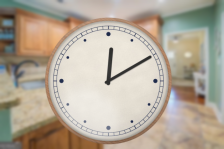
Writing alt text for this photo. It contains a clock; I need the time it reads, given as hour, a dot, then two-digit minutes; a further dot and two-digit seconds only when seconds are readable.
12.10
